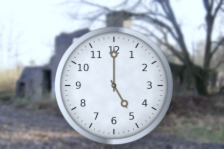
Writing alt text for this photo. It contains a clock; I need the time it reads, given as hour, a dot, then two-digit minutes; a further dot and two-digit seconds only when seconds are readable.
5.00
